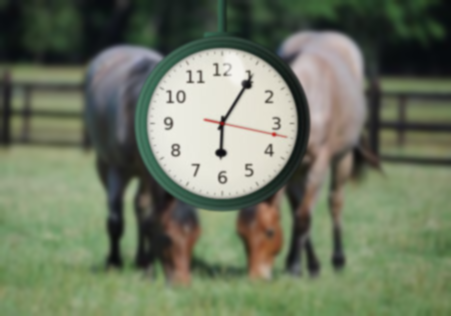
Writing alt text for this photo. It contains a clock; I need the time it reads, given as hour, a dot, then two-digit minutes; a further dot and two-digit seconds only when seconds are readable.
6.05.17
